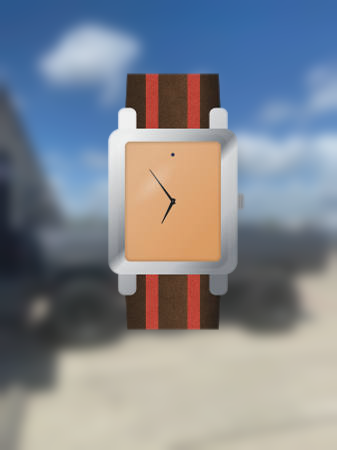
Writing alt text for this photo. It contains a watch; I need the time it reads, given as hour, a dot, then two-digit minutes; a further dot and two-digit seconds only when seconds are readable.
6.54
